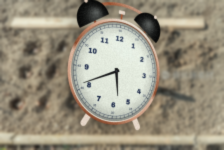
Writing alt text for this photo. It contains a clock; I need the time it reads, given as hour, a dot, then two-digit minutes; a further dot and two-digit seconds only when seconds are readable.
5.41
